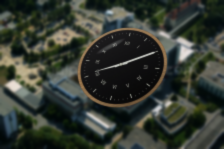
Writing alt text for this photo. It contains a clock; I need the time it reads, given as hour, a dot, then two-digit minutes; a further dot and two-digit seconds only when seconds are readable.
8.10
